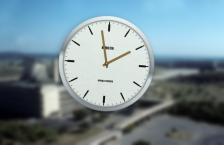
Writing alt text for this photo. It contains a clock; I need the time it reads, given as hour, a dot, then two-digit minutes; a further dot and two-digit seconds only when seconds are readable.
1.58
